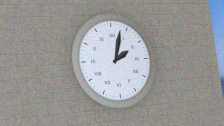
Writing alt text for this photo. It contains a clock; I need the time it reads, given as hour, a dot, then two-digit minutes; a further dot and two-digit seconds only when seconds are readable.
2.03
